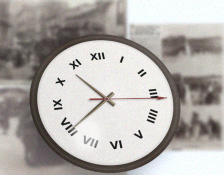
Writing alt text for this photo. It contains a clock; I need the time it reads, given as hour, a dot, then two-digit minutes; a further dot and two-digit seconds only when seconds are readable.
10.39.16
